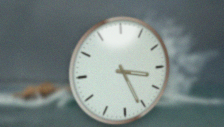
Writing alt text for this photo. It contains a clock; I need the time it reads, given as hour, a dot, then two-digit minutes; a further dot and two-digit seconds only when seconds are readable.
3.26
